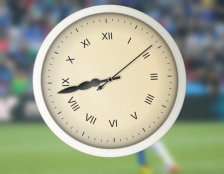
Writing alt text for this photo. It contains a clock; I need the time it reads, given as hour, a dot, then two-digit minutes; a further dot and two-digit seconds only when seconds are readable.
8.43.09
